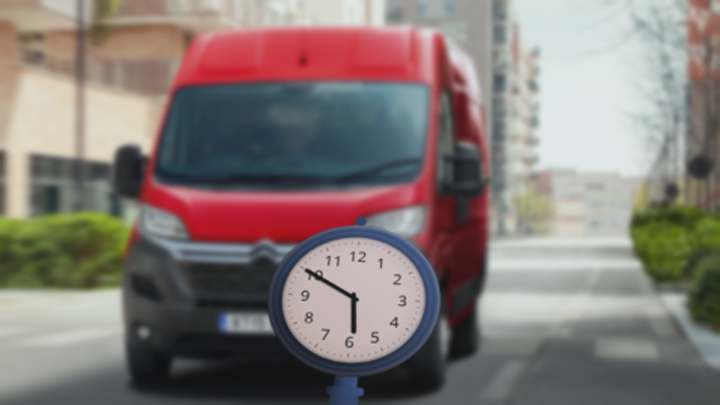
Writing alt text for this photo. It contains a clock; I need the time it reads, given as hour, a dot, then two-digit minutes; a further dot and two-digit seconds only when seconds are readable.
5.50
